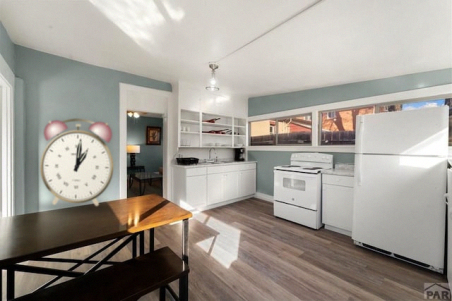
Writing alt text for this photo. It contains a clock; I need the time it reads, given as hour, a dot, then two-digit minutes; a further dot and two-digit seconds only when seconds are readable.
1.01
